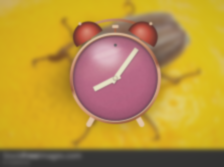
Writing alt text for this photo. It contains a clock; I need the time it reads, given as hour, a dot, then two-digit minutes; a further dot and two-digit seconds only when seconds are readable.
8.06
